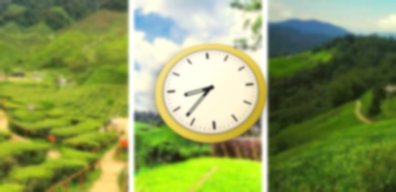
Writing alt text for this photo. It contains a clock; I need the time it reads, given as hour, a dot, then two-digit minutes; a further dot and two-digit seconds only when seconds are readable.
8.37
